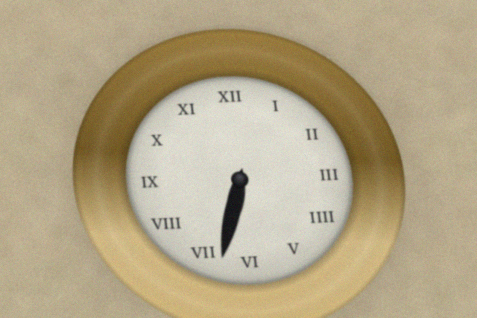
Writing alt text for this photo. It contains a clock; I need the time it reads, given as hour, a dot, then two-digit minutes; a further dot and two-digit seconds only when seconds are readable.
6.33
